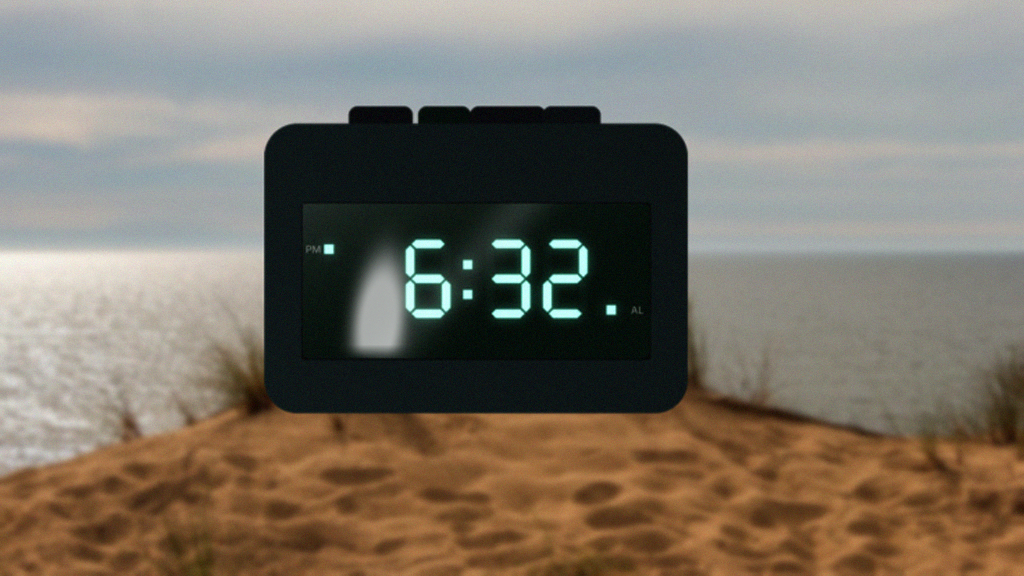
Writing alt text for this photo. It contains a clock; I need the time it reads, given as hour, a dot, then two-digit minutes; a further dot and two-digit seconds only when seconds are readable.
6.32
